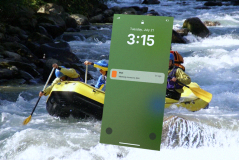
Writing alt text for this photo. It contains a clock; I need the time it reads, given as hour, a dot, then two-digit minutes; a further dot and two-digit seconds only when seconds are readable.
3.15
